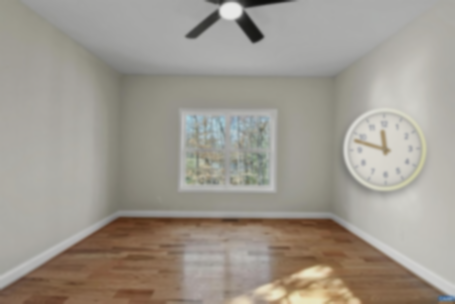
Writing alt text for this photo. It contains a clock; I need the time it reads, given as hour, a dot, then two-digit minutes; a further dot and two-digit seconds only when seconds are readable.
11.48
